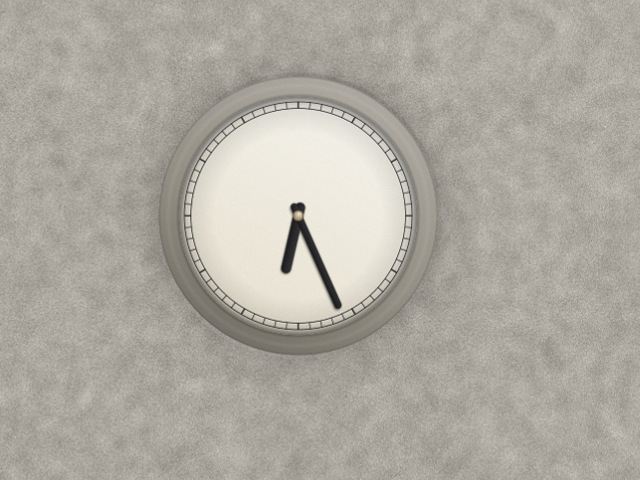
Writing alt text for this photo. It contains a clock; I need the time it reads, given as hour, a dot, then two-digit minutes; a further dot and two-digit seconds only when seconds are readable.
6.26
